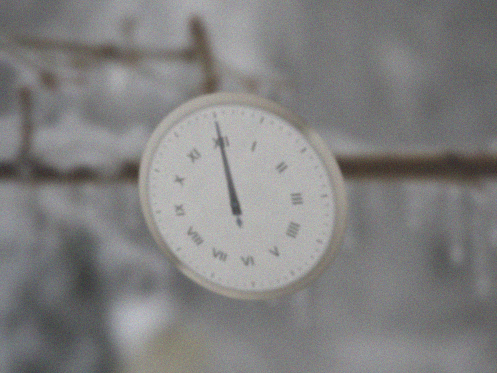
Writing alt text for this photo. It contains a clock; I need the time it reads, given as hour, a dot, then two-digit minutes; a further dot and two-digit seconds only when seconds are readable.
12.00.00
